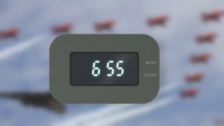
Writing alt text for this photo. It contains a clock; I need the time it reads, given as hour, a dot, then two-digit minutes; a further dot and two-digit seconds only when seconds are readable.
6.55
